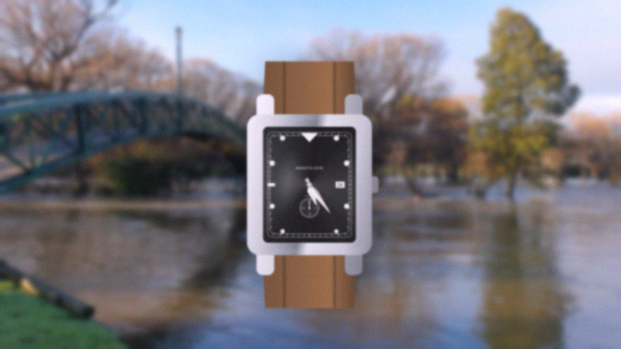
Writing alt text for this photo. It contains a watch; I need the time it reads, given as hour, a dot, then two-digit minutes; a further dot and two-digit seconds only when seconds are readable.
5.24
